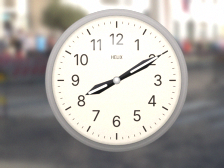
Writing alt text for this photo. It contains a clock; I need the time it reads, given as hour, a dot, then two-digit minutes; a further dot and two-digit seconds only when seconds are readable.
8.10
